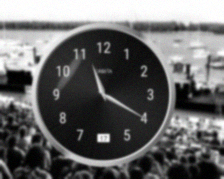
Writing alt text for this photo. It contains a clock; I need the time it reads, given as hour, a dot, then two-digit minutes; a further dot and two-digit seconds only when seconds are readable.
11.20
